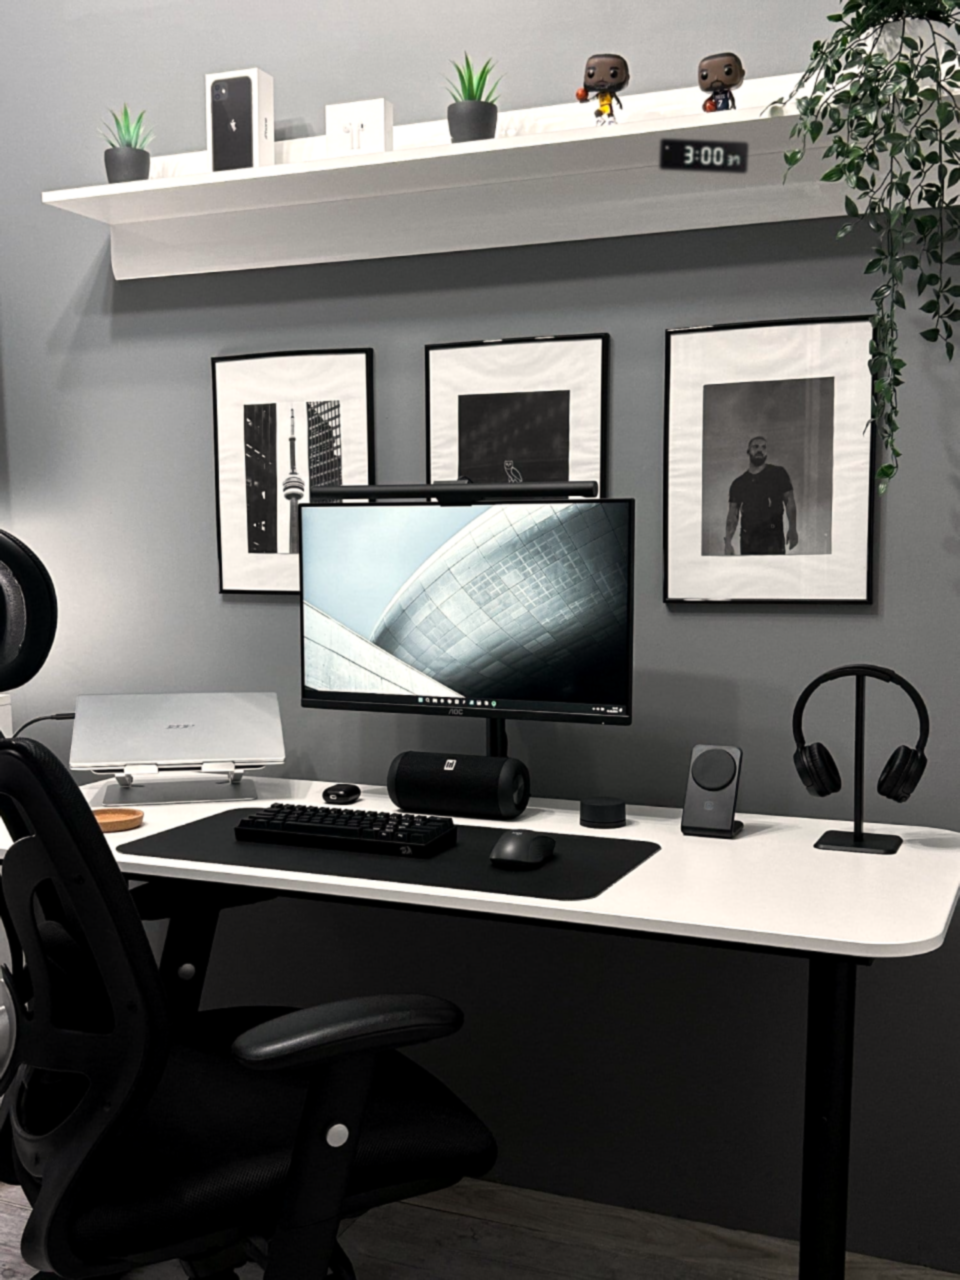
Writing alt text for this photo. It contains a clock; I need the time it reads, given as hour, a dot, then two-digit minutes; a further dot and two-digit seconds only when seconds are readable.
3.00
